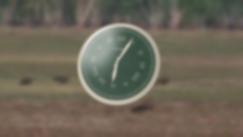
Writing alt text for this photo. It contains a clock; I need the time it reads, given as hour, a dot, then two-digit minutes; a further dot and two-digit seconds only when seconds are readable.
6.04
